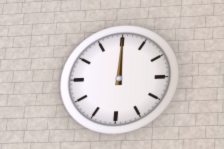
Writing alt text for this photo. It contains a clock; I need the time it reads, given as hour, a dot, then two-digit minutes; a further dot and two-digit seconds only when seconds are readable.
12.00
